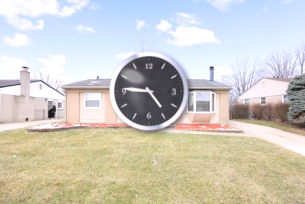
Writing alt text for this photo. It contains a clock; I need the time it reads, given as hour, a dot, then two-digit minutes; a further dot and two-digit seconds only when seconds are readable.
4.46
